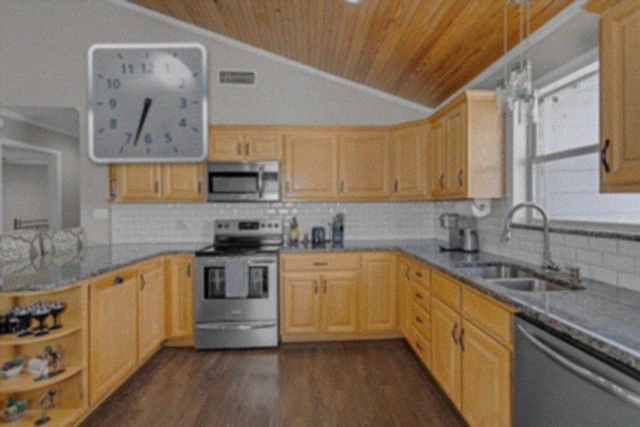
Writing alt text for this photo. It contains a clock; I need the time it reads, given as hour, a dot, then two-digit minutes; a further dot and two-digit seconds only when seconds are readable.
6.33
